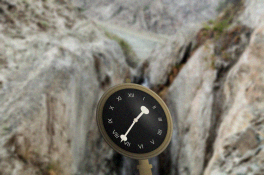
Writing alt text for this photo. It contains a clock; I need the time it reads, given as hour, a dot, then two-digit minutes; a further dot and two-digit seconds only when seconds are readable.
1.37
